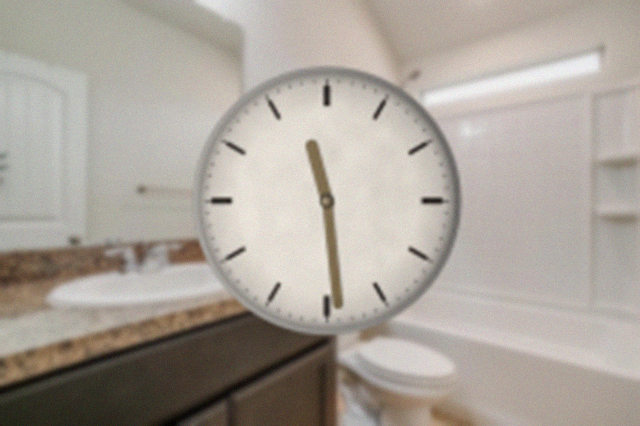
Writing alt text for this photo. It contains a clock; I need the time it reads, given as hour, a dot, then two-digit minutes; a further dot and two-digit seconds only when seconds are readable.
11.29
